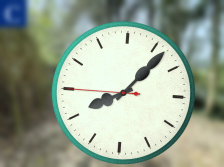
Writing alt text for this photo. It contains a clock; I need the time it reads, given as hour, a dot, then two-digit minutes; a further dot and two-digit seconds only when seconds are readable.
8.06.45
